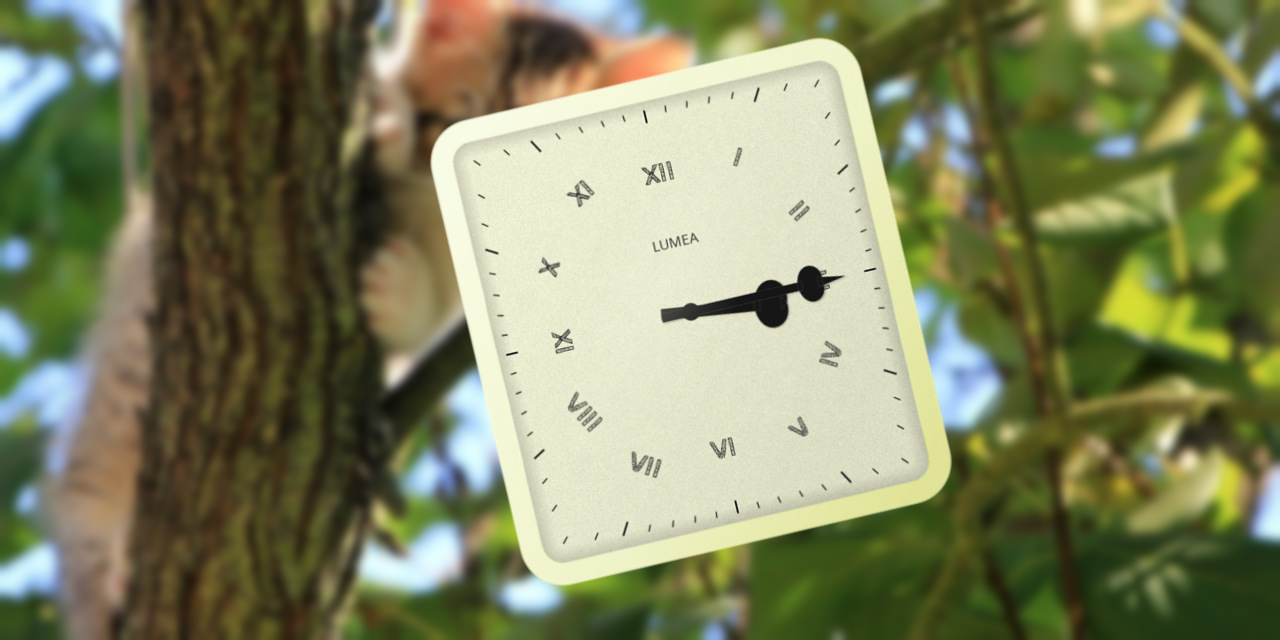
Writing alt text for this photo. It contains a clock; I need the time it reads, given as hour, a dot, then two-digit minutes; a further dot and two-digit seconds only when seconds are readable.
3.15
